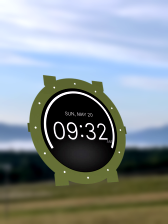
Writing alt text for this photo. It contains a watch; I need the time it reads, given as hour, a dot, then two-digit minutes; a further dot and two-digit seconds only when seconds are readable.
9.32
